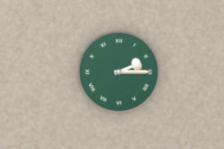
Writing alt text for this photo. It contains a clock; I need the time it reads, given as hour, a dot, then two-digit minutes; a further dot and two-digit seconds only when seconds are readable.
2.15
